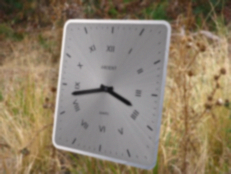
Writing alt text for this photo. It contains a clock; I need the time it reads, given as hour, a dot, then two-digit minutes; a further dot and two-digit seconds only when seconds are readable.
3.43
